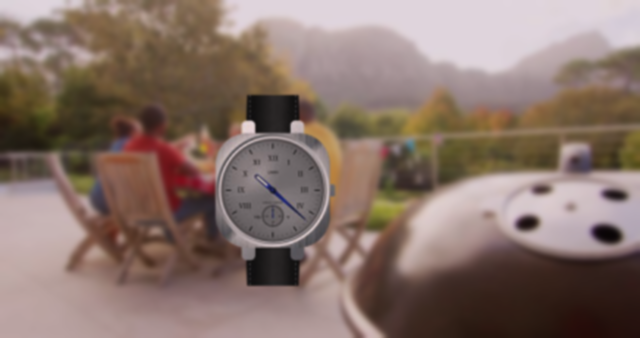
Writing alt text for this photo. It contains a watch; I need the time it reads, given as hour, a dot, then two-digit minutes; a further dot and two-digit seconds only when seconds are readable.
10.22
